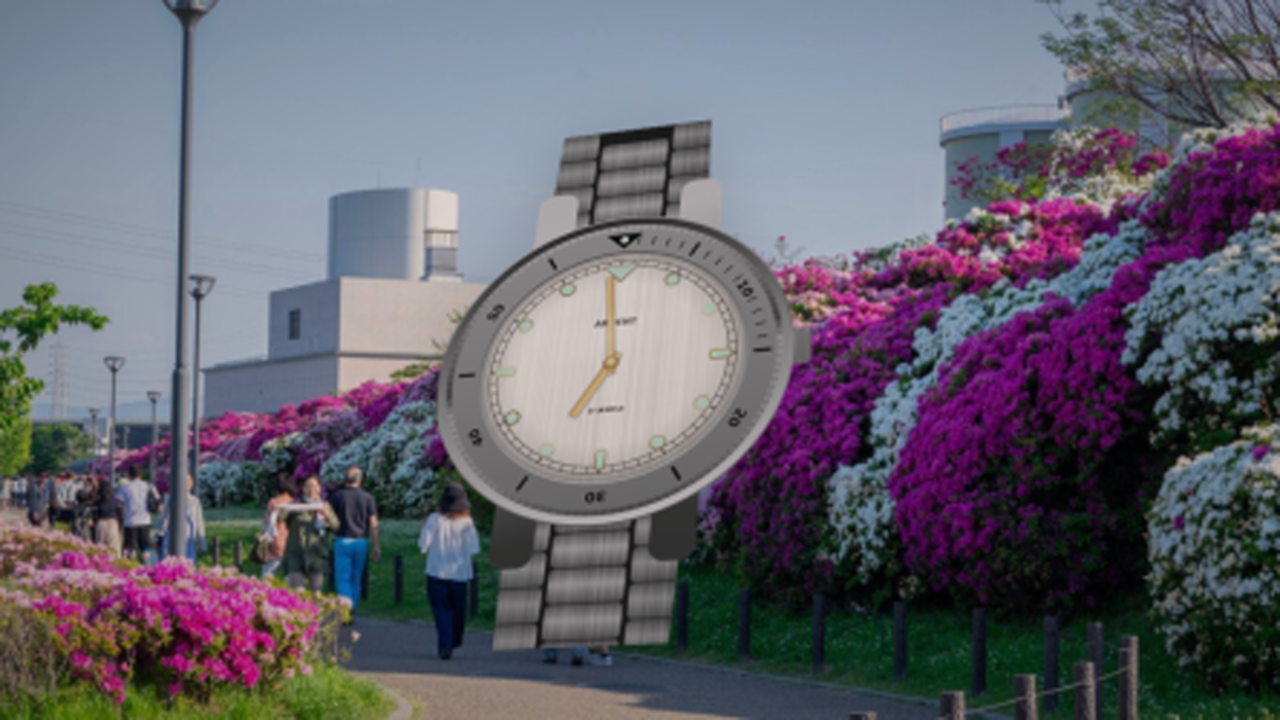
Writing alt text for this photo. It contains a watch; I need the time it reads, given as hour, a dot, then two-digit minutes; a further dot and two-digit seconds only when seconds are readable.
6.59
